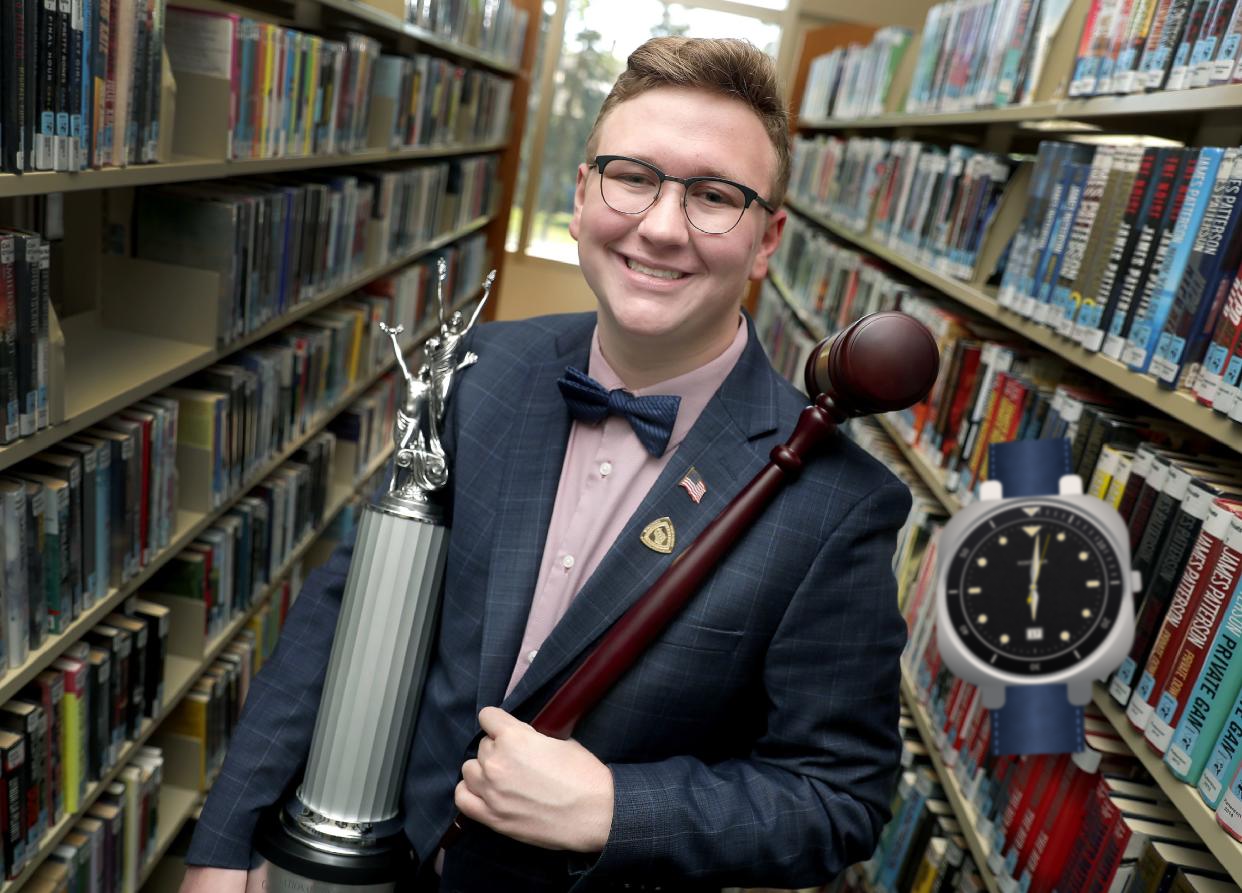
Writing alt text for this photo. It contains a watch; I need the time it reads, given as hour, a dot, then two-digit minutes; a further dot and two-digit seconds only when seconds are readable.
6.01.03
